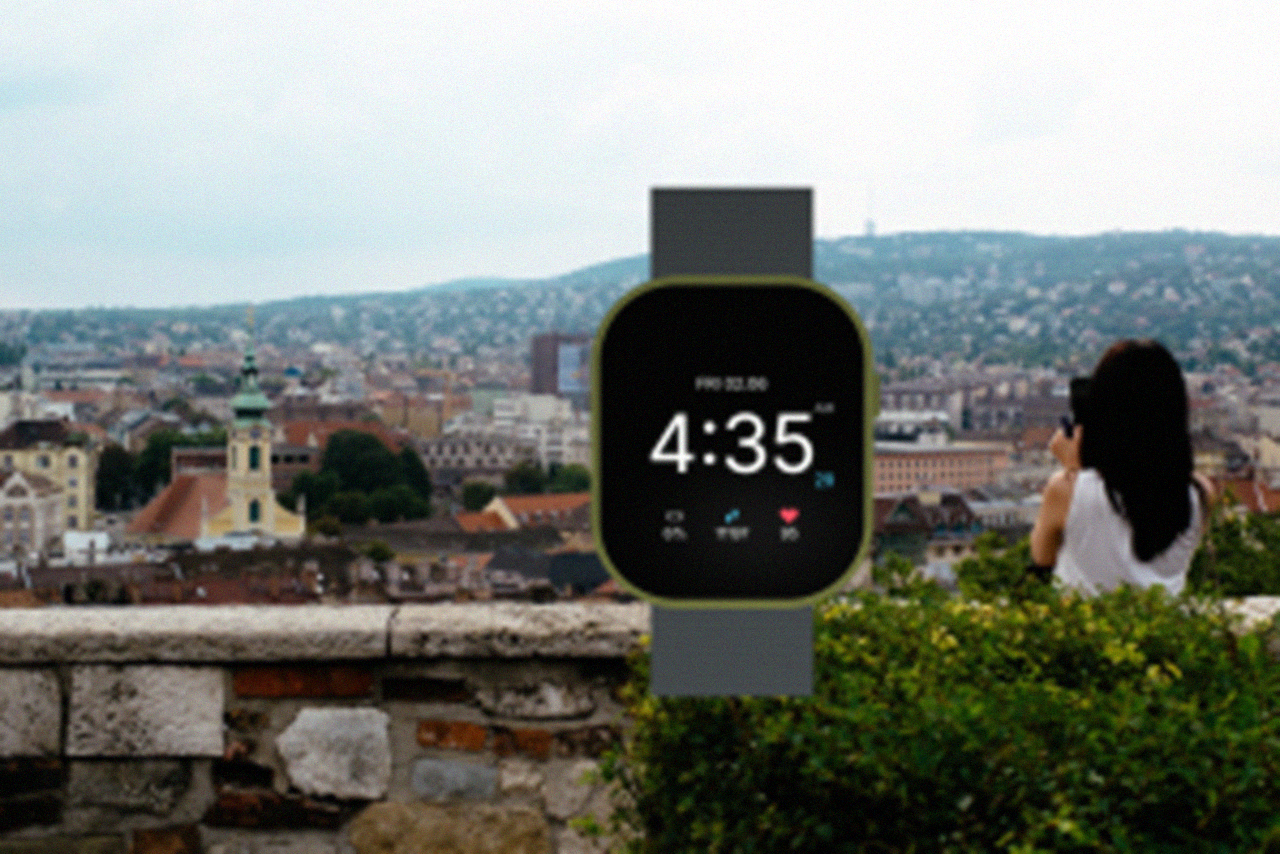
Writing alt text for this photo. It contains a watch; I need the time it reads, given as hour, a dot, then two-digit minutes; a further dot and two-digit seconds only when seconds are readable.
4.35
